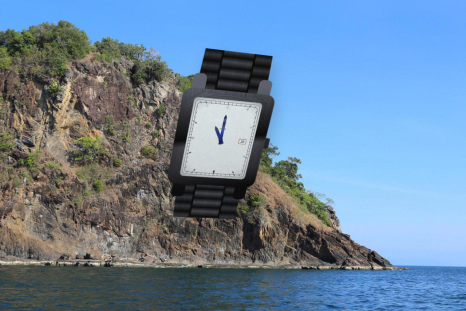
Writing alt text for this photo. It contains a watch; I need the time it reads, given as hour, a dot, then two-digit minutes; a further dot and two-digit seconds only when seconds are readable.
11.00
